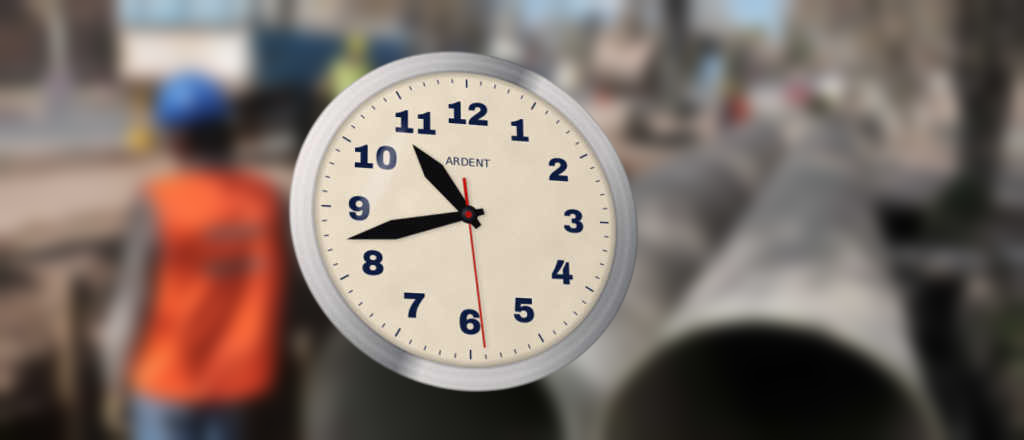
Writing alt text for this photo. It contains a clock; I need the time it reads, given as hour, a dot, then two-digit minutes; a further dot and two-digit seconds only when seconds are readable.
10.42.29
